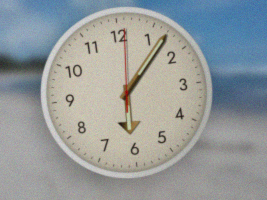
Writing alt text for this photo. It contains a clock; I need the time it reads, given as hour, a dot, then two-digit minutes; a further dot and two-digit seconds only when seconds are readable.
6.07.01
